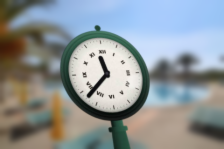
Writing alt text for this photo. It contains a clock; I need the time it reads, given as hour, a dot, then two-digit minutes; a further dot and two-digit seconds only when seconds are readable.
11.38
